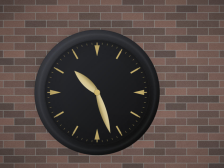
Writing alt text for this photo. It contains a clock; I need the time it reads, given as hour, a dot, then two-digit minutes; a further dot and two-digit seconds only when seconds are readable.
10.27
